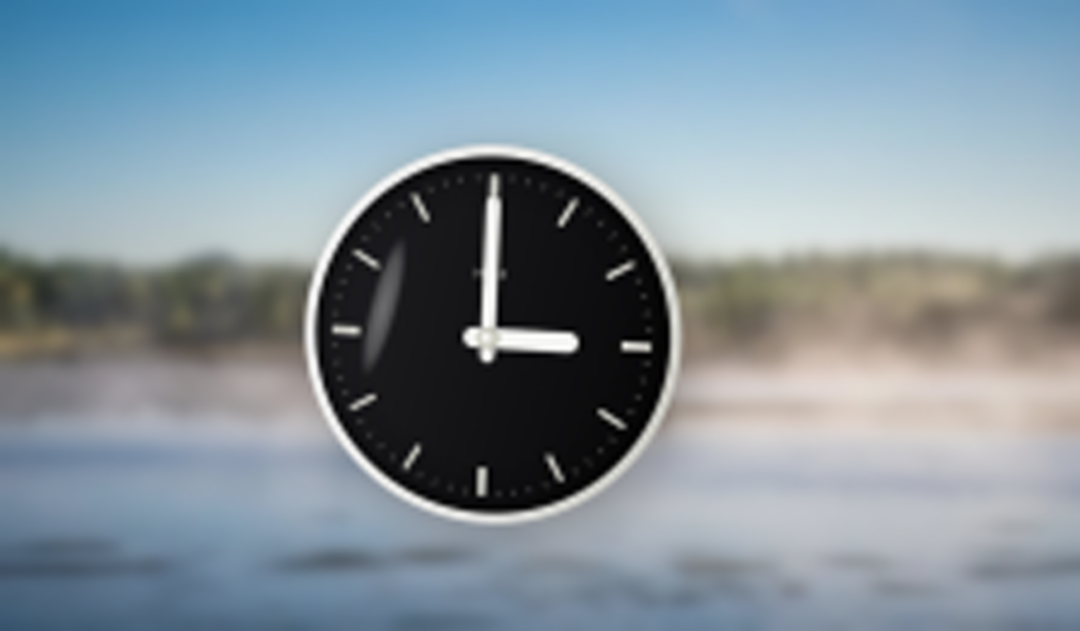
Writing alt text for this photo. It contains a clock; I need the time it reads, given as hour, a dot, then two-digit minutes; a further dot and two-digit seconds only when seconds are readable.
3.00
